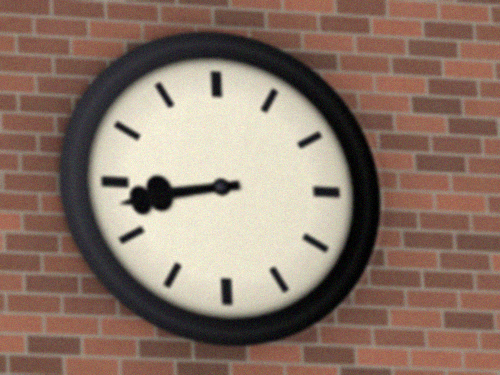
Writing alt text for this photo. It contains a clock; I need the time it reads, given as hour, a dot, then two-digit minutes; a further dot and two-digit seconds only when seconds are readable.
8.43
